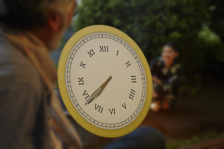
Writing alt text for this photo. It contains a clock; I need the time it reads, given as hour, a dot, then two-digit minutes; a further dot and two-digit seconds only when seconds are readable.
7.39
